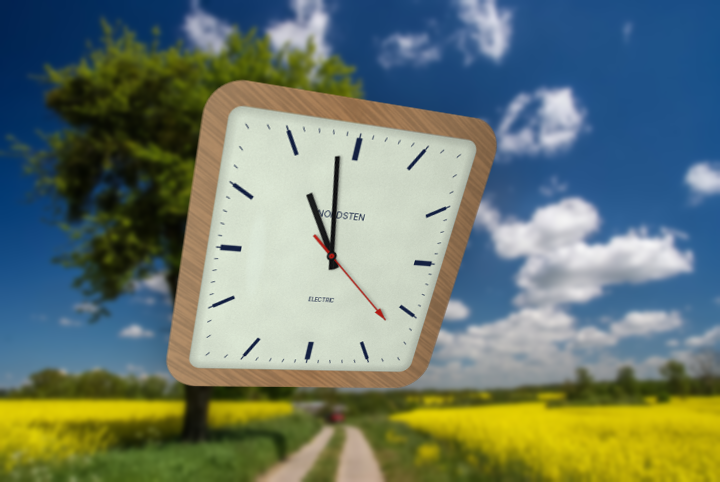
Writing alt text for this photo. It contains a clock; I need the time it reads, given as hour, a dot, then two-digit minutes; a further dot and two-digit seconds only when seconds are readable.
10.58.22
